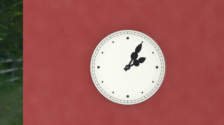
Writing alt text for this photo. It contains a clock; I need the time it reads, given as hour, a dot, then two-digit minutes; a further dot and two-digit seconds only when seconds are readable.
2.05
